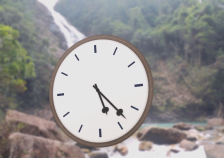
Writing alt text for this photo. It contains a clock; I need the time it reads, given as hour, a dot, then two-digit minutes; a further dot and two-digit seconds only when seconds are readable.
5.23
